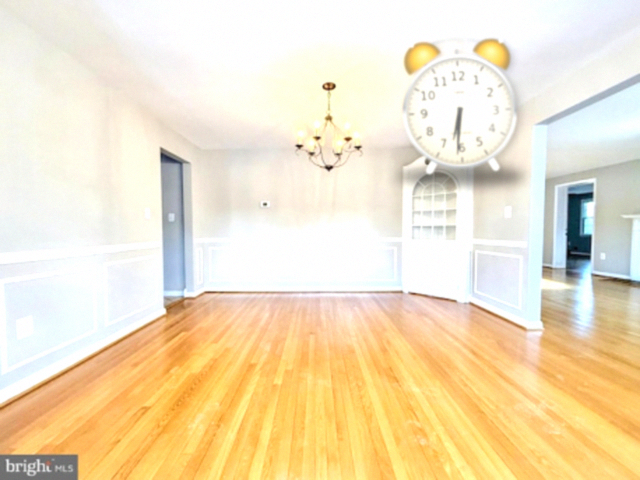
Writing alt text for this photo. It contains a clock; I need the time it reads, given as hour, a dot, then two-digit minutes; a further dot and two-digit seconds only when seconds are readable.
6.31
